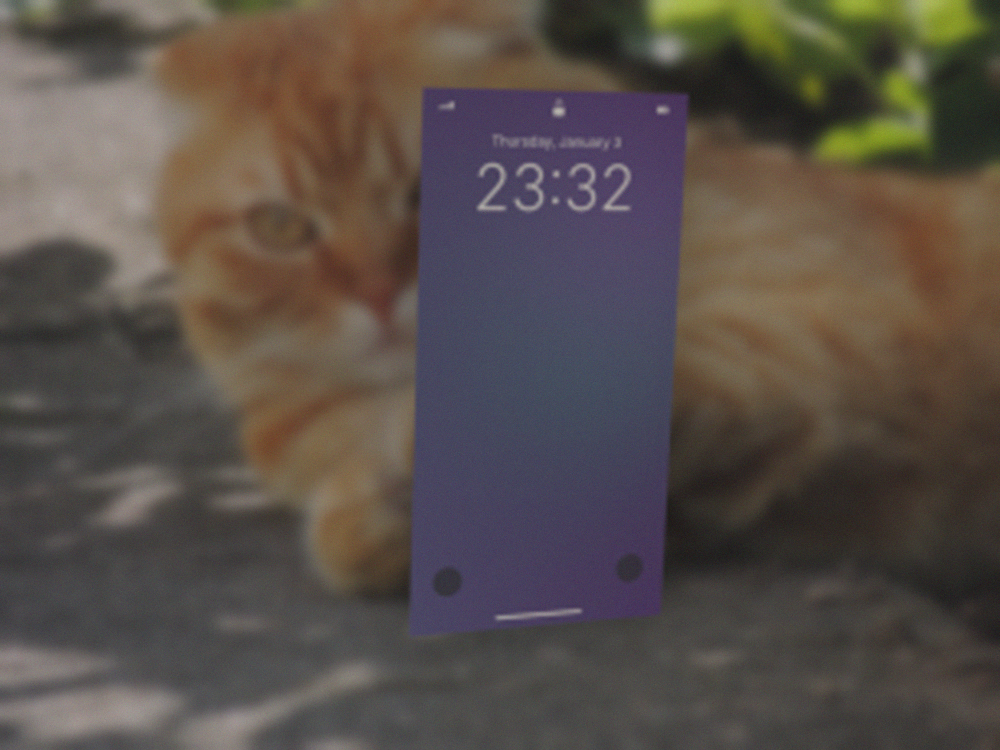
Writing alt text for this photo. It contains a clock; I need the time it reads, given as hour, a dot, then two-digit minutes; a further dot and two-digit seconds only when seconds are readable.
23.32
